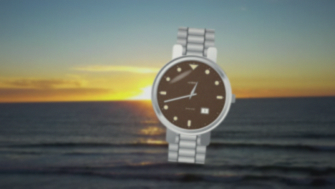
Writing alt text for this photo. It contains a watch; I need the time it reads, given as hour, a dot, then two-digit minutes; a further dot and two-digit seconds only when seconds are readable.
12.42
